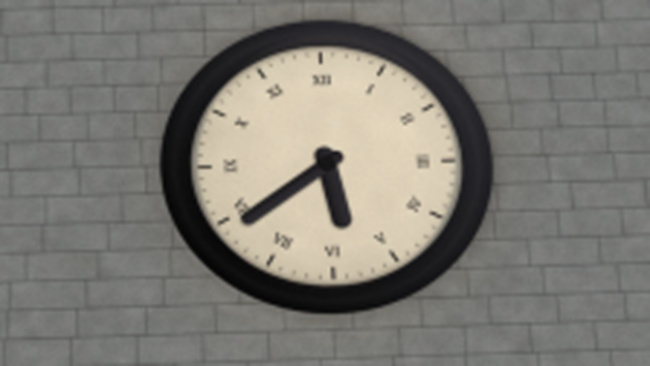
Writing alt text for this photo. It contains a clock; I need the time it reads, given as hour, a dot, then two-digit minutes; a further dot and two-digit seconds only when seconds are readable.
5.39
